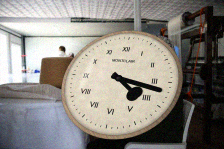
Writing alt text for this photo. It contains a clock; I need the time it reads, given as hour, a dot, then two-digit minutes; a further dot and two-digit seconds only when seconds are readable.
4.17
